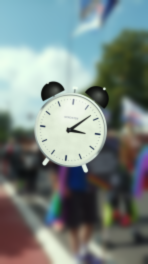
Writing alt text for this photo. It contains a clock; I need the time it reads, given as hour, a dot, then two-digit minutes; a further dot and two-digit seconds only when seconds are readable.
3.08
